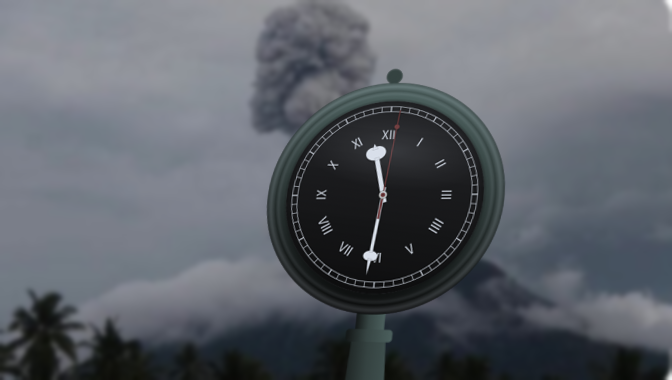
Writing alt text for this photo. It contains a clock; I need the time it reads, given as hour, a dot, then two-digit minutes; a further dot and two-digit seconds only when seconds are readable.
11.31.01
